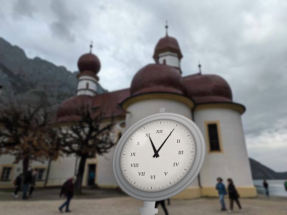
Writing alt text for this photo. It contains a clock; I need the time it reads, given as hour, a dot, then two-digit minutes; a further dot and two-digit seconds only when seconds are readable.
11.05
